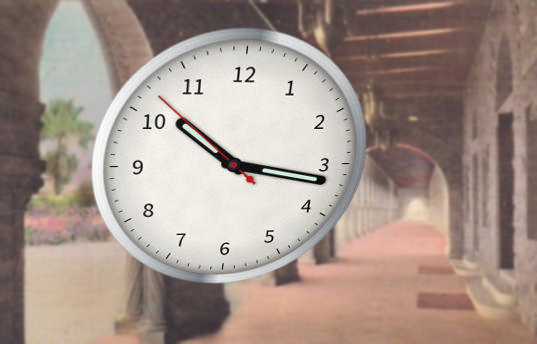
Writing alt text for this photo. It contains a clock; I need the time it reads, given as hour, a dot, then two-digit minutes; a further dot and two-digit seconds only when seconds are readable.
10.16.52
